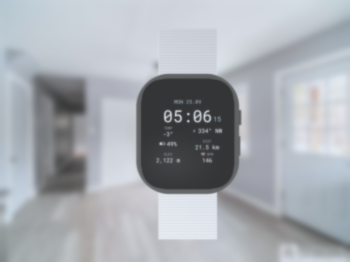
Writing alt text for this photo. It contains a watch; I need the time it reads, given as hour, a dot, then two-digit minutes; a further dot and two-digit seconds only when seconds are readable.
5.06
